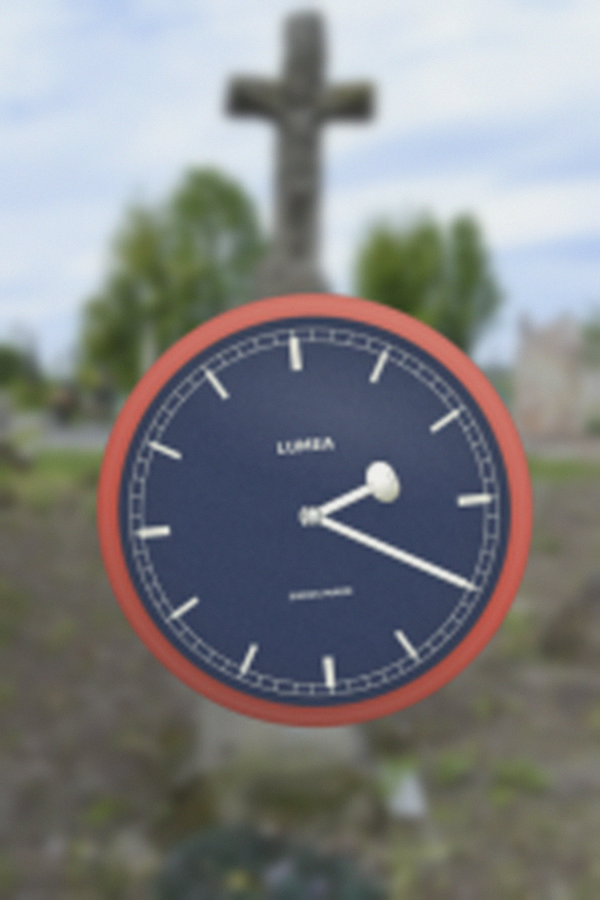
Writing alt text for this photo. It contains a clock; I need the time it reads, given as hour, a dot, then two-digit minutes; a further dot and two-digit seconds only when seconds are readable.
2.20
